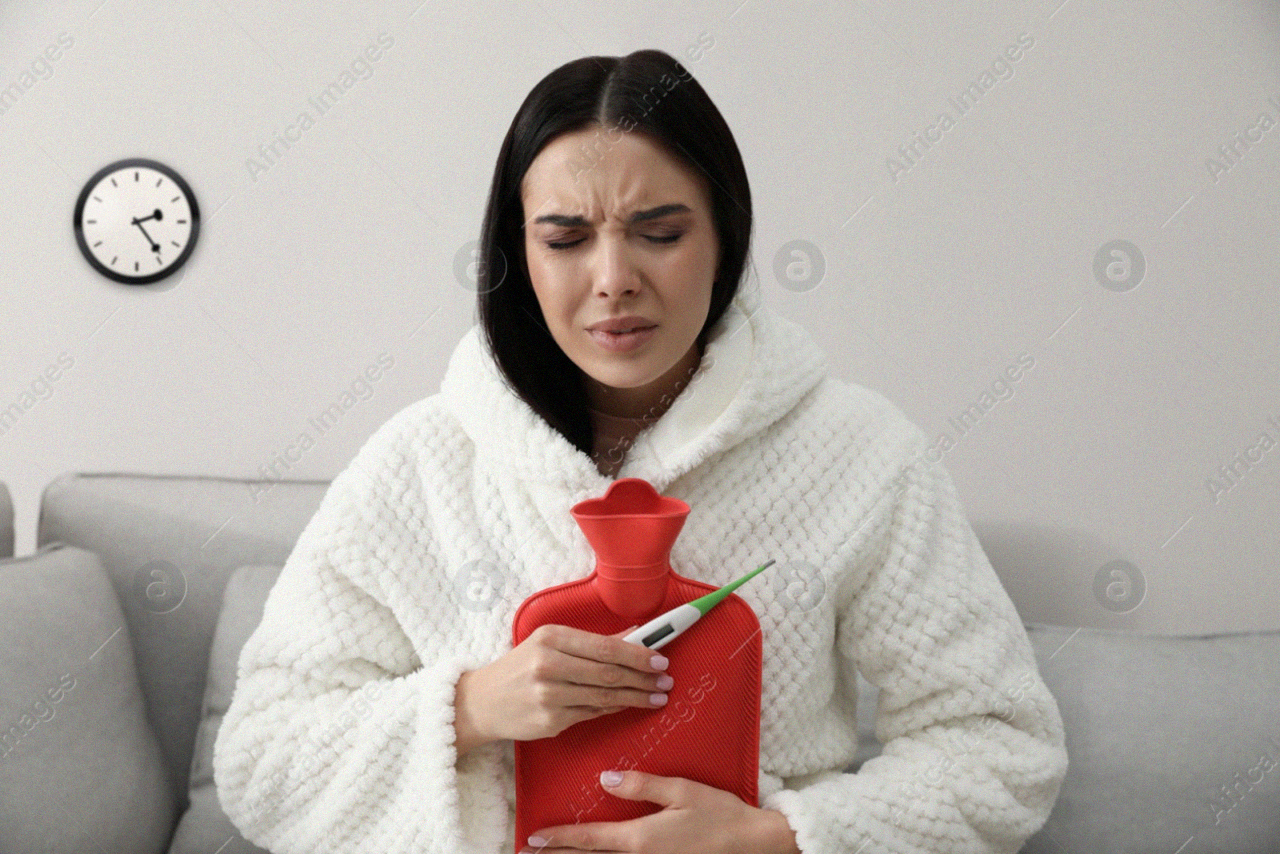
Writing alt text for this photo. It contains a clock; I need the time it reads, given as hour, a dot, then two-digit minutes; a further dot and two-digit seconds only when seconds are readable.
2.24
